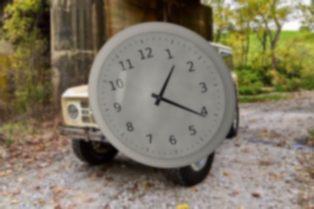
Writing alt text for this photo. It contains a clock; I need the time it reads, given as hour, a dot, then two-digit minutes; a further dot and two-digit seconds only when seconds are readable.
1.21
